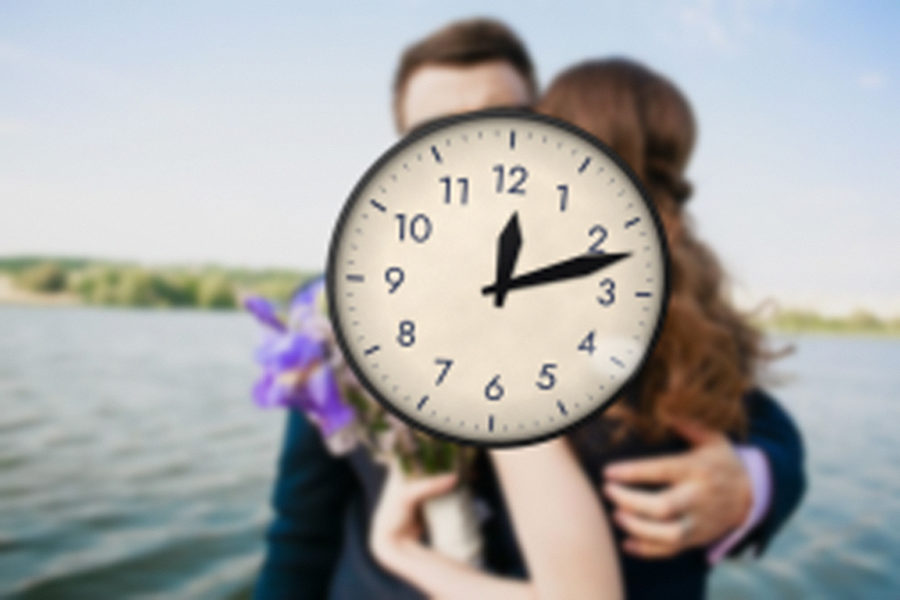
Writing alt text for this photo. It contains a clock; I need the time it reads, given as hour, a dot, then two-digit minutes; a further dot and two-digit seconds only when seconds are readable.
12.12
